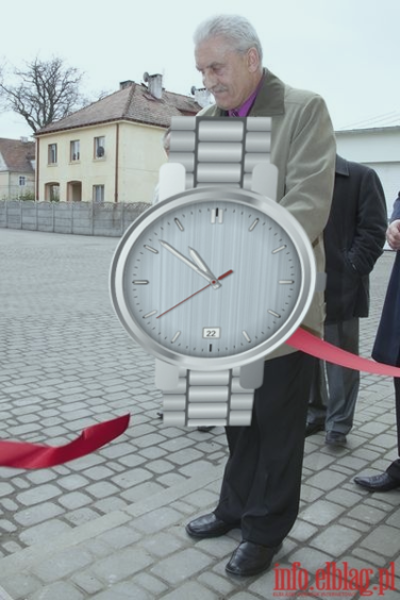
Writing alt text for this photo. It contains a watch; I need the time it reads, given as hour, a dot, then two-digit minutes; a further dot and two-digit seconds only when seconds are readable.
10.51.39
